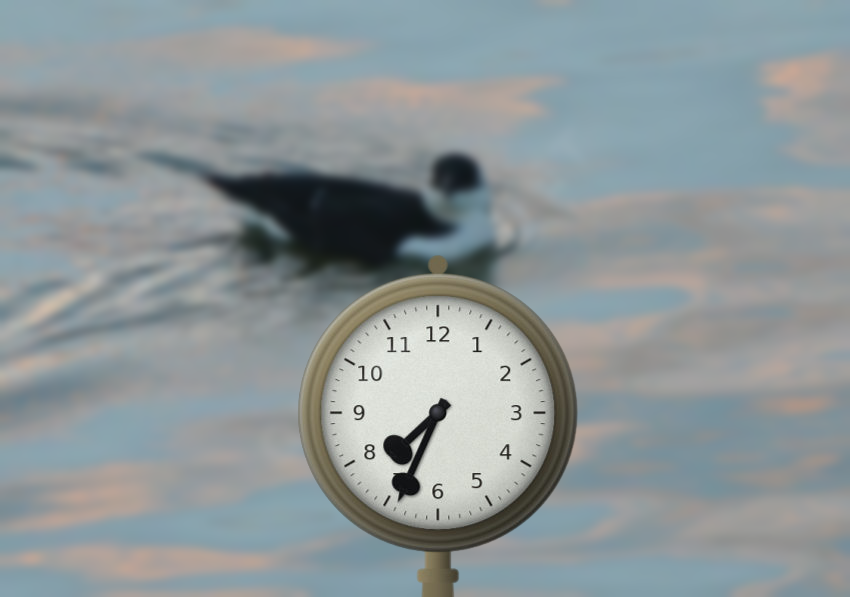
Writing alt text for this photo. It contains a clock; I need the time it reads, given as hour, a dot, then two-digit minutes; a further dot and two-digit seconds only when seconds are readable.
7.34
